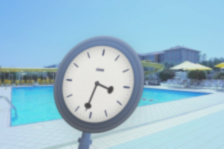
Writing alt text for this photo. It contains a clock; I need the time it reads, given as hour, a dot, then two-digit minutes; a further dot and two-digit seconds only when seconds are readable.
3.32
